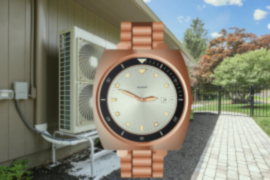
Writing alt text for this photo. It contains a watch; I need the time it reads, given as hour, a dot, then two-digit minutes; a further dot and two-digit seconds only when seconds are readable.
2.49
